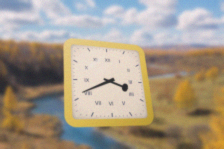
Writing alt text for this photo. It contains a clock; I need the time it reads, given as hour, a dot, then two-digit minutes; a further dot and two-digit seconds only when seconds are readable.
3.41
